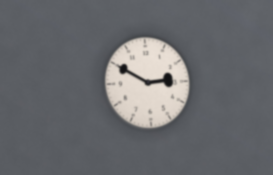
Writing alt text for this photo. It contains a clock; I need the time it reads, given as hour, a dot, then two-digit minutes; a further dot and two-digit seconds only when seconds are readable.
2.50
